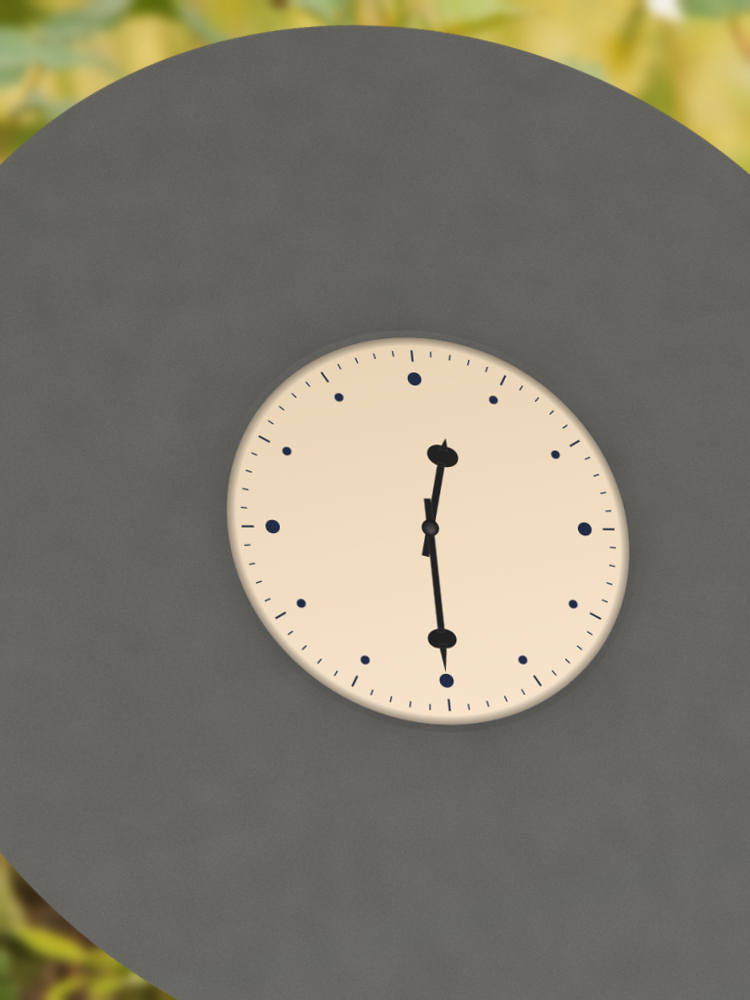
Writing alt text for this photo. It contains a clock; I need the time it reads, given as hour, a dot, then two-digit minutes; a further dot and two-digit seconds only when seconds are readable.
12.30
